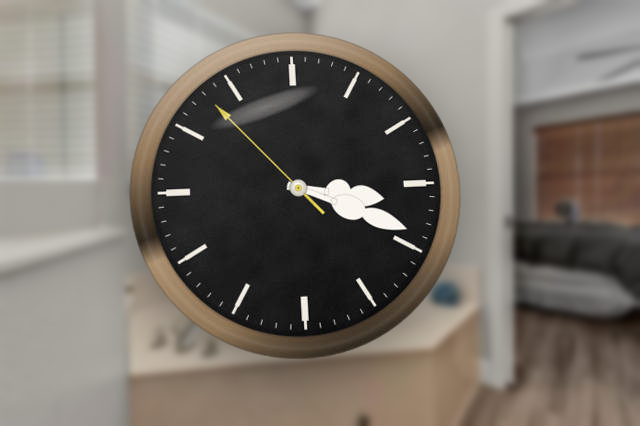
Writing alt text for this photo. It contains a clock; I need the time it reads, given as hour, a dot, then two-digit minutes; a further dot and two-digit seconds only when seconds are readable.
3.18.53
